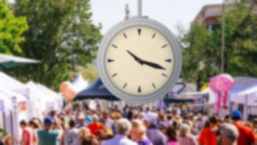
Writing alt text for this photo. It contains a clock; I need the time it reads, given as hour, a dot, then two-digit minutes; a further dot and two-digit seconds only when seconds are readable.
10.18
